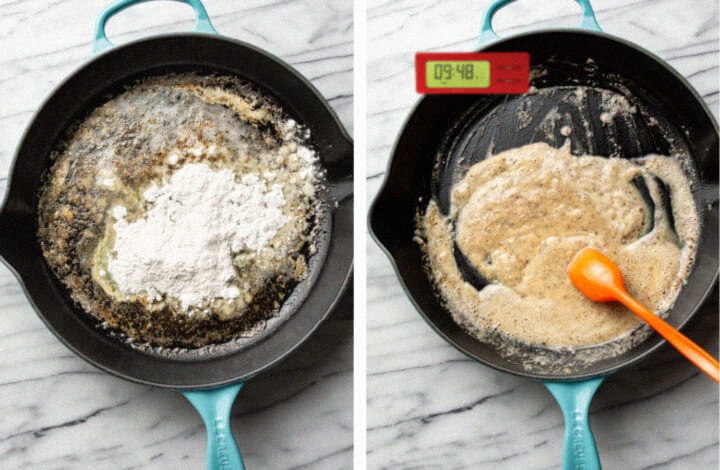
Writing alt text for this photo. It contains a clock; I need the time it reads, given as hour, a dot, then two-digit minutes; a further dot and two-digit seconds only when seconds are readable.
9.48
